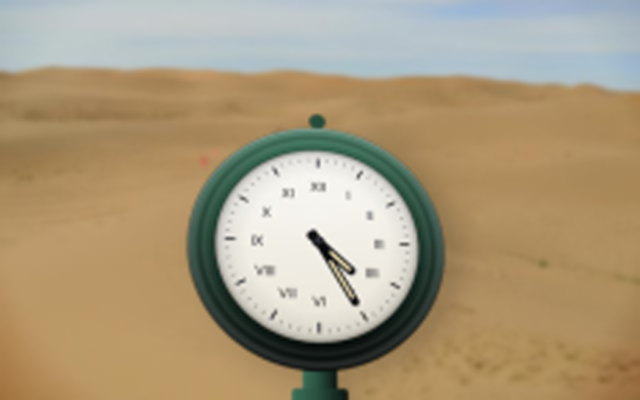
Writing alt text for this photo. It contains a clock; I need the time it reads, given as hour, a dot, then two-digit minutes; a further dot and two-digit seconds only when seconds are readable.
4.25
